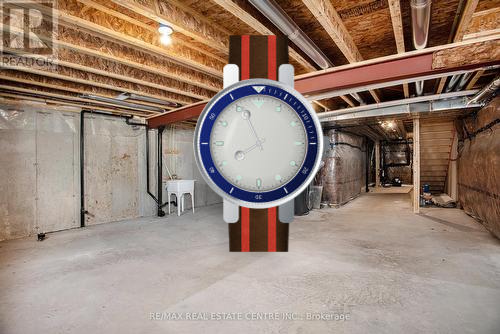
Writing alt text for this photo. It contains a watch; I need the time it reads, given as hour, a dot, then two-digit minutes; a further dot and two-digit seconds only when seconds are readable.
7.56
